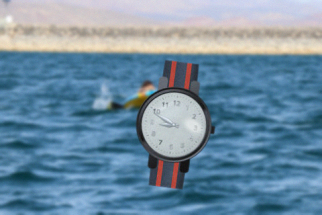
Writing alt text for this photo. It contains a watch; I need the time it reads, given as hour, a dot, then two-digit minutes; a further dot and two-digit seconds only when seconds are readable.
8.49
